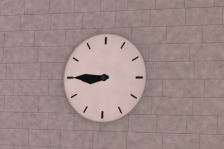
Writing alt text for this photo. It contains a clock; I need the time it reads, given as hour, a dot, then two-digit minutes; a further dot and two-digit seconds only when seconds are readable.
8.45
